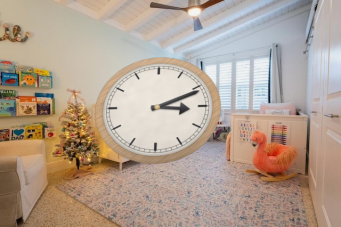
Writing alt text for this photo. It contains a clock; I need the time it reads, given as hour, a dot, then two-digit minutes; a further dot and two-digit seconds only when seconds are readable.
3.11
